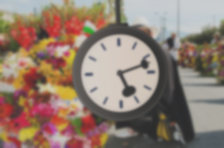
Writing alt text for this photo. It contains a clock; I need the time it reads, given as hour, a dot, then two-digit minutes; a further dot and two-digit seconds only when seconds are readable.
5.12
